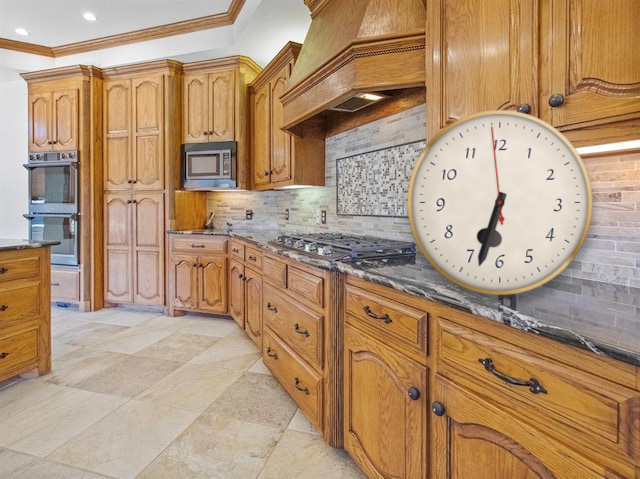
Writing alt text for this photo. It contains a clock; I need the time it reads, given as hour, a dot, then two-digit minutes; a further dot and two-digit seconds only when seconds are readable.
6.32.59
